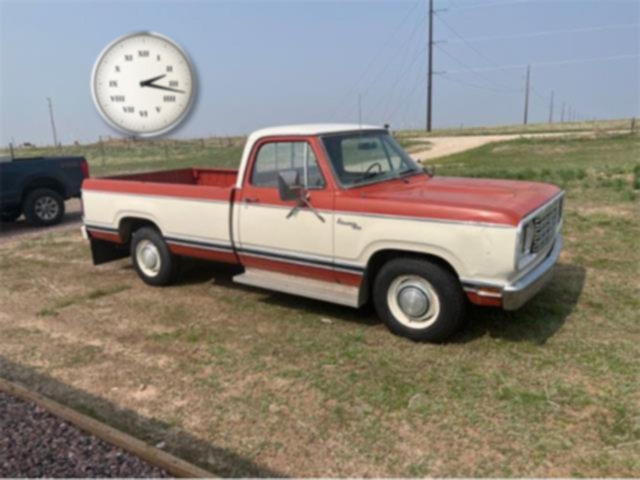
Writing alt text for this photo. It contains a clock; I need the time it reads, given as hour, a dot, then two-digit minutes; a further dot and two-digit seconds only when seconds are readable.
2.17
